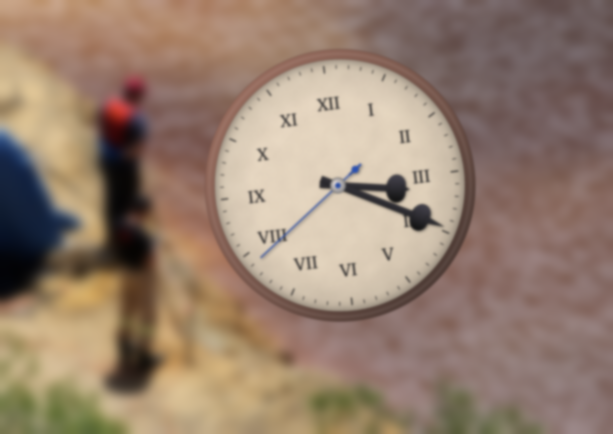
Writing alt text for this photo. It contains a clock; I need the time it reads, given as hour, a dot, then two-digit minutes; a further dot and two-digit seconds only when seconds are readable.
3.19.39
